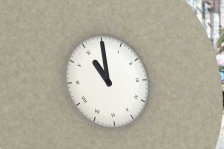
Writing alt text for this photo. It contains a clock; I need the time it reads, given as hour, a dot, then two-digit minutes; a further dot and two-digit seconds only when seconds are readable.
11.00
